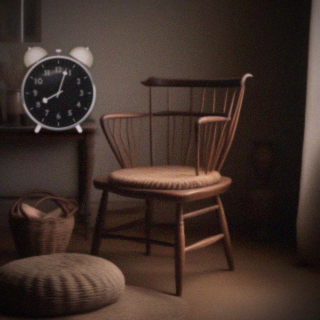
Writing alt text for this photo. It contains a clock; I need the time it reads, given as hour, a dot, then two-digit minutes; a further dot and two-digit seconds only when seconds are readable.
8.03
